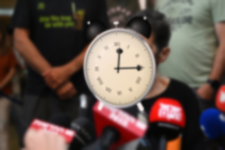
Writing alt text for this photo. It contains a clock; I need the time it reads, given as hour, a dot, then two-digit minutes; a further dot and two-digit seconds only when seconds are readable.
12.15
